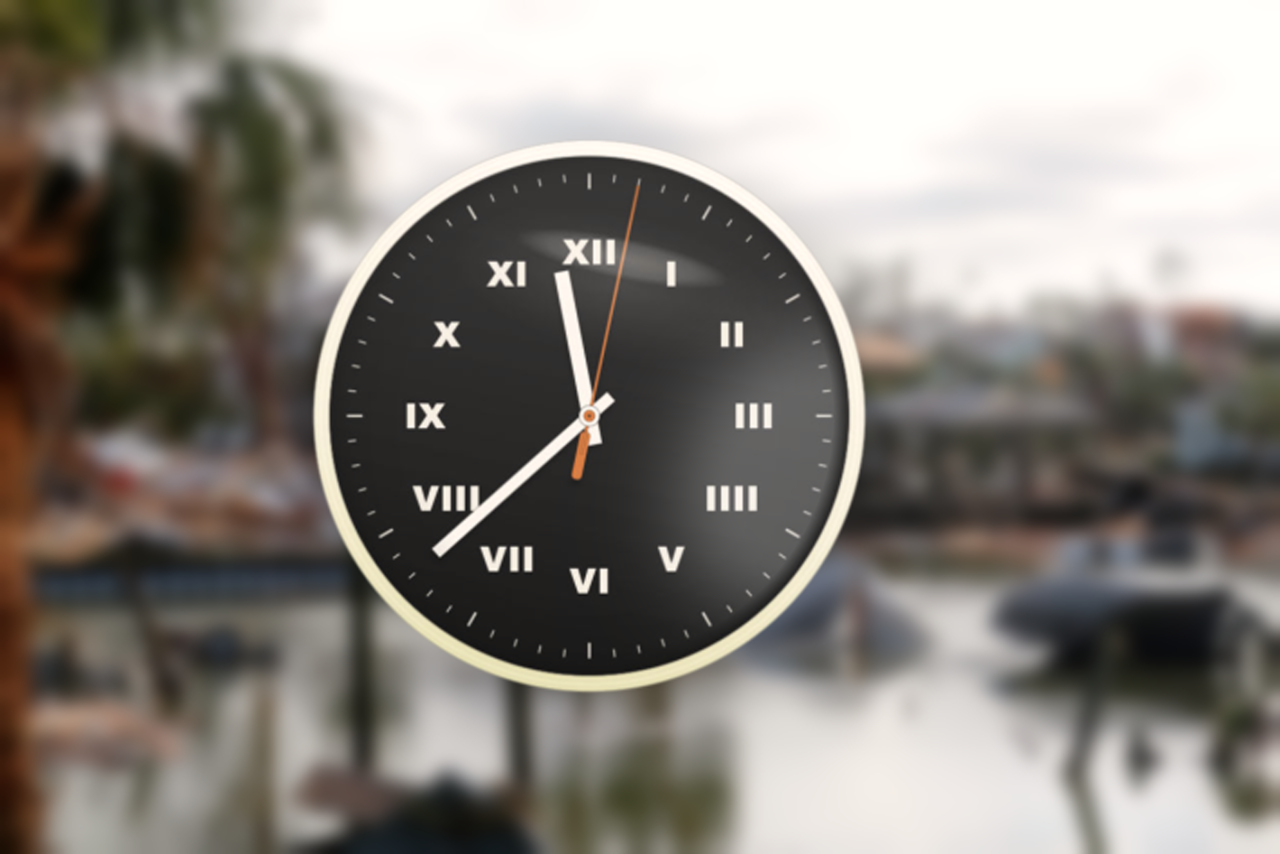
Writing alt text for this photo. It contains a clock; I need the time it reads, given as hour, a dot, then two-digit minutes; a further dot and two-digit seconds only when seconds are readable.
11.38.02
